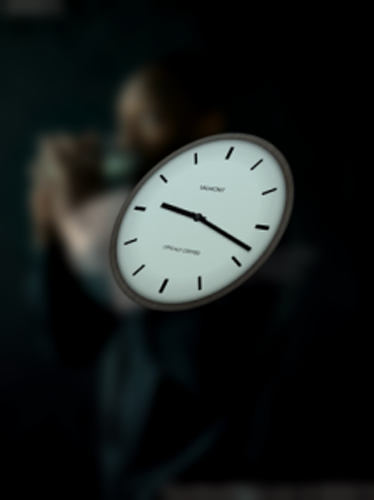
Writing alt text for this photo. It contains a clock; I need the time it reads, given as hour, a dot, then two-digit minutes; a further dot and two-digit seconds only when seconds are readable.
9.18
